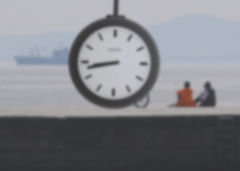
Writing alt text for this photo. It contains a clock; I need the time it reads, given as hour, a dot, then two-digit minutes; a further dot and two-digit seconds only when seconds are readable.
8.43
